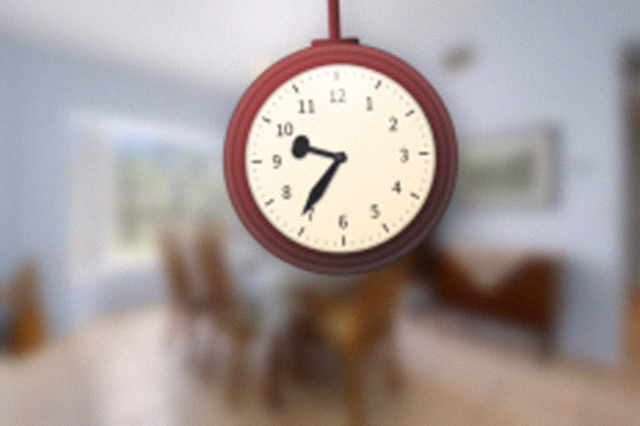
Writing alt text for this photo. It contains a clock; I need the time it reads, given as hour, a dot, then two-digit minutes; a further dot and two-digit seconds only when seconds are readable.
9.36
